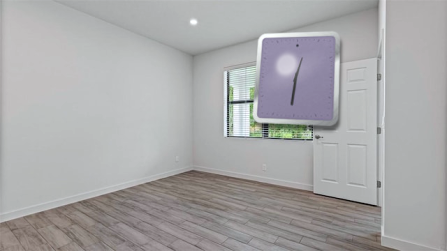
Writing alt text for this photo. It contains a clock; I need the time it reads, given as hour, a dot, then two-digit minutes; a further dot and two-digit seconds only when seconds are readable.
12.31
